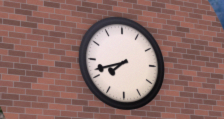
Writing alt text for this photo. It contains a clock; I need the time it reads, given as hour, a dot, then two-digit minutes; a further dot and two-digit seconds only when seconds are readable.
7.42
